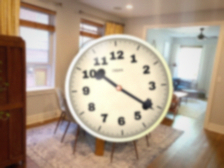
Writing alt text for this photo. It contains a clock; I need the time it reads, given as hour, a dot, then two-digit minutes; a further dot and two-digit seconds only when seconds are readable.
10.21
